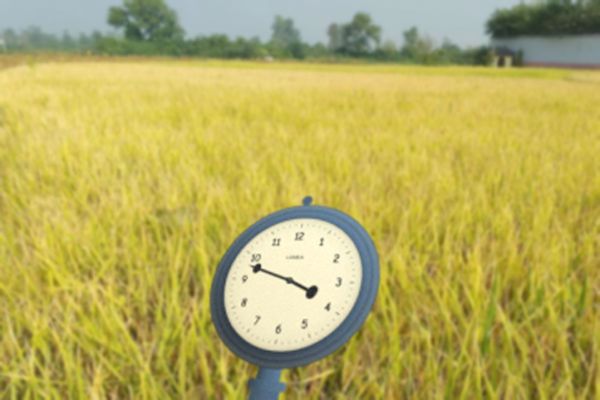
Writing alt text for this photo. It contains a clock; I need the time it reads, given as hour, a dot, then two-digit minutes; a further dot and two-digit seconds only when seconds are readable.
3.48
